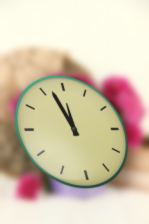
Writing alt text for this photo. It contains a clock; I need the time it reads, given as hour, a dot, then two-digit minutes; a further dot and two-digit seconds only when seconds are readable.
11.57
